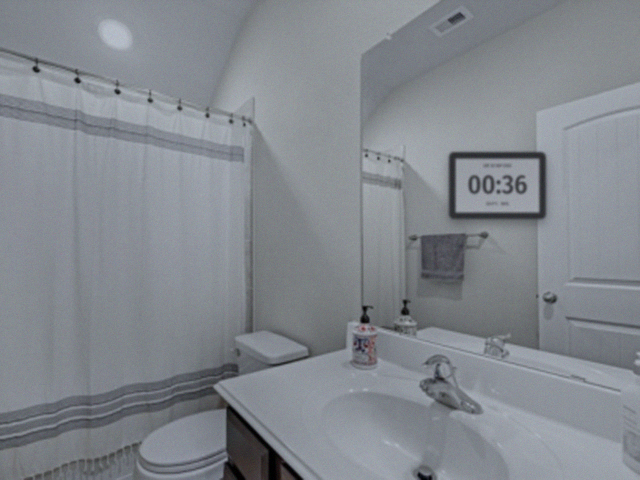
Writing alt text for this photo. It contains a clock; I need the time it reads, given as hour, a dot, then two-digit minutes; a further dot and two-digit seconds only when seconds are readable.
0.36
